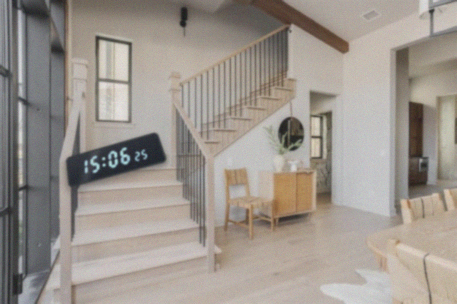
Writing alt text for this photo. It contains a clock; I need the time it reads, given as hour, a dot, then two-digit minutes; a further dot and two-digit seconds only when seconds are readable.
15.06
